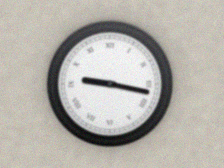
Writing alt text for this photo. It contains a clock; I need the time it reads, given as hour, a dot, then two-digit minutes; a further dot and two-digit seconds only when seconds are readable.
9.17
